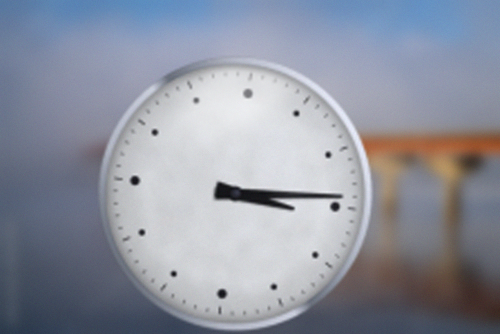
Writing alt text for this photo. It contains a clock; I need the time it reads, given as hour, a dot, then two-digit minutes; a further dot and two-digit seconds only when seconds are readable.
3.14
